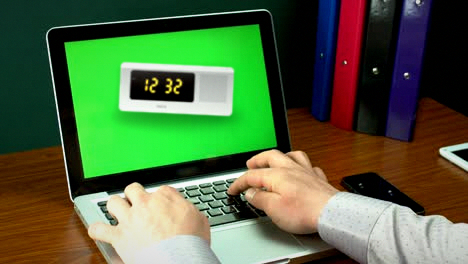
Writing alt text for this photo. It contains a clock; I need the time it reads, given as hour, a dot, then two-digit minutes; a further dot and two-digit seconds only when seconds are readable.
12.32
